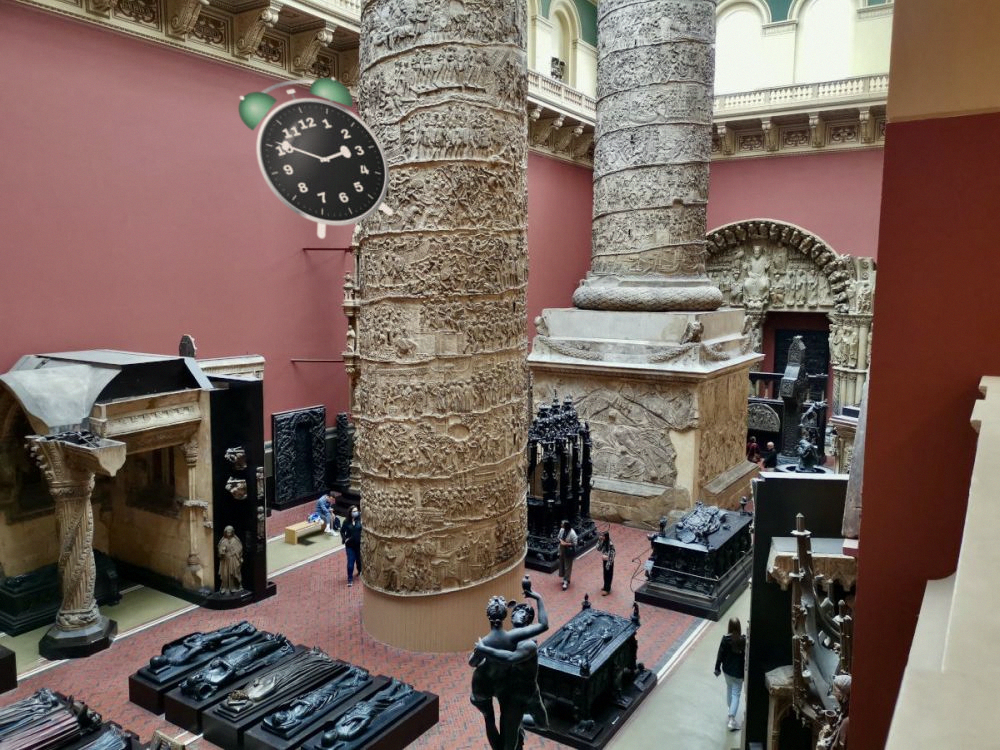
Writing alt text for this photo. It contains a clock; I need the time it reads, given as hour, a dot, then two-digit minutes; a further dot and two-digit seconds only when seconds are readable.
2.51
